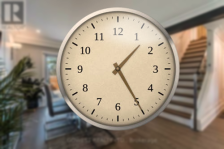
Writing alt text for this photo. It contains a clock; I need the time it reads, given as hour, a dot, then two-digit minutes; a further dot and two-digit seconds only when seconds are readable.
1.25
